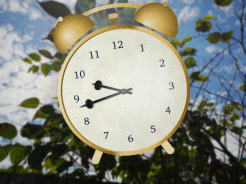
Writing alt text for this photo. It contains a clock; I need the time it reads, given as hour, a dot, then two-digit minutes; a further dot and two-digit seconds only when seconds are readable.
9.43
